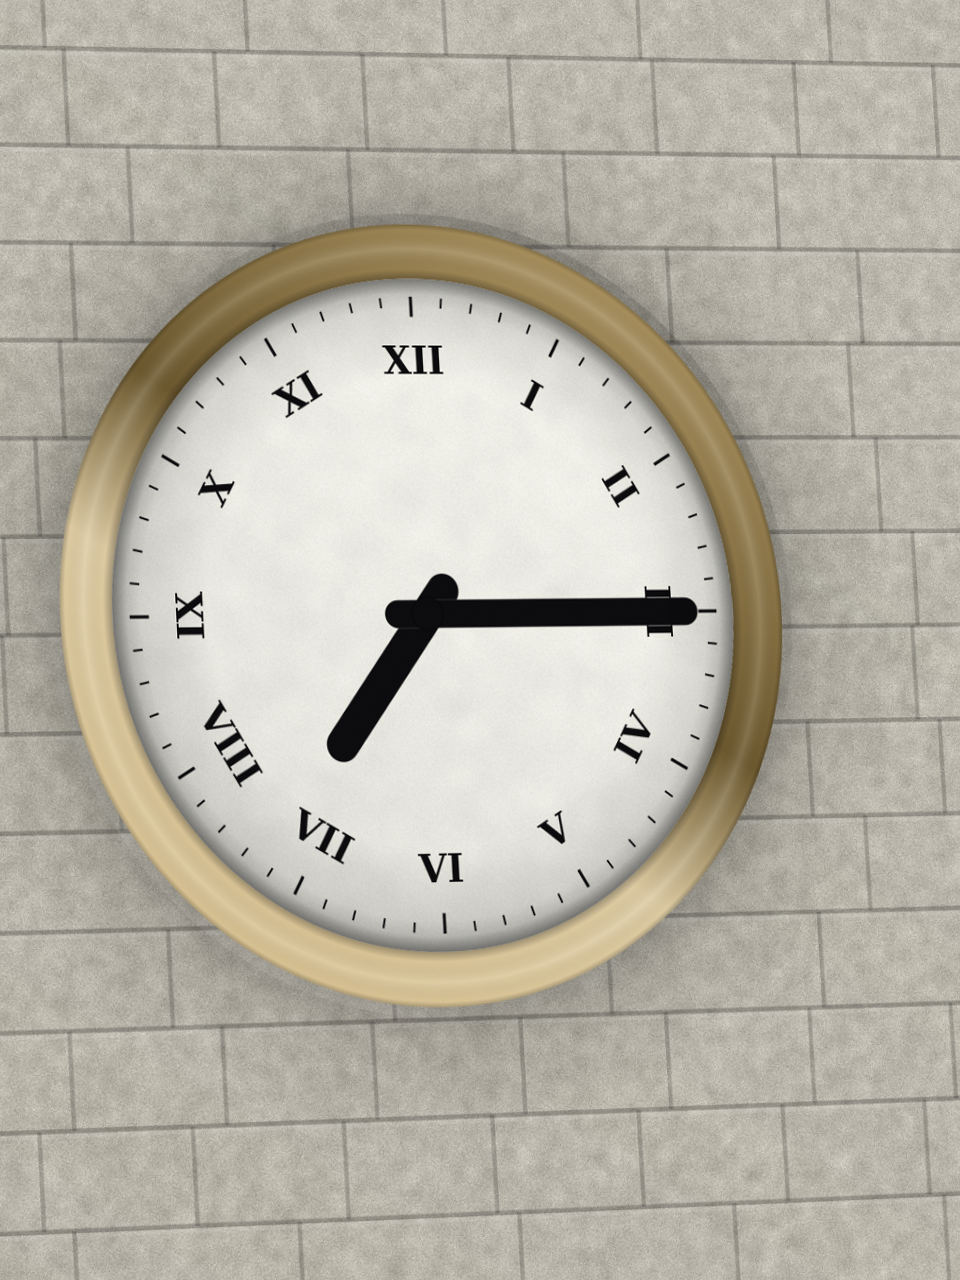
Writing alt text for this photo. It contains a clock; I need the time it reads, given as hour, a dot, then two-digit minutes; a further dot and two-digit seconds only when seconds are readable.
7.15
